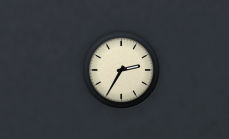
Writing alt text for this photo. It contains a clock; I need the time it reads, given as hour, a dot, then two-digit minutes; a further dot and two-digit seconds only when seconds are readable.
2.35
